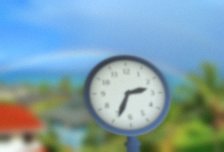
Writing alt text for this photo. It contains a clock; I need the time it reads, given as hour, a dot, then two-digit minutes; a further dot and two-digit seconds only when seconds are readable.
2.34
